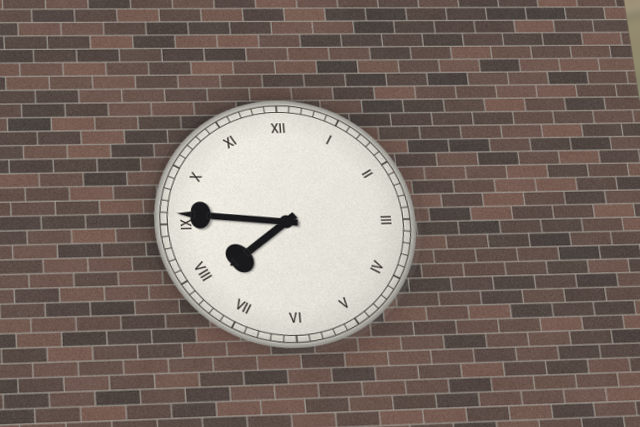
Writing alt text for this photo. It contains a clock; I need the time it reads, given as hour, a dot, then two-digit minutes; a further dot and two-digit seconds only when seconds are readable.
7.46
